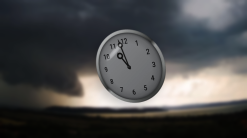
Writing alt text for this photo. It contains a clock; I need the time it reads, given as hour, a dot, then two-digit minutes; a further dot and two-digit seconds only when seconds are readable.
10.58
